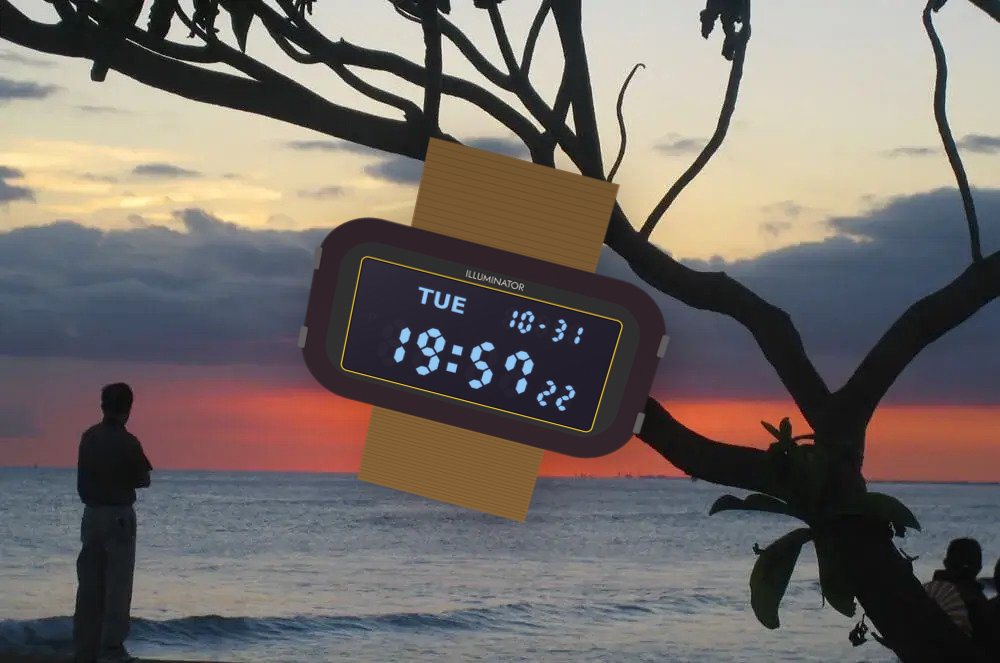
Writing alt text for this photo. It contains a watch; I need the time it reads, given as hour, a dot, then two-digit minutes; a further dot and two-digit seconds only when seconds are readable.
19.57.22
